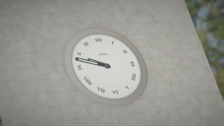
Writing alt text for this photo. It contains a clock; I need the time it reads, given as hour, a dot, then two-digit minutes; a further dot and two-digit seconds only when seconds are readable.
9.48
